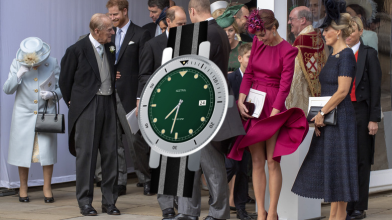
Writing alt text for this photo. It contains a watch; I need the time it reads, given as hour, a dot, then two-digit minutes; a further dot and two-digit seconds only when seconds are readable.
7.32
